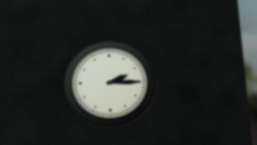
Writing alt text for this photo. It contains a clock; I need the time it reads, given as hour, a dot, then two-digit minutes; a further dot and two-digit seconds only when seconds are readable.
2.15
